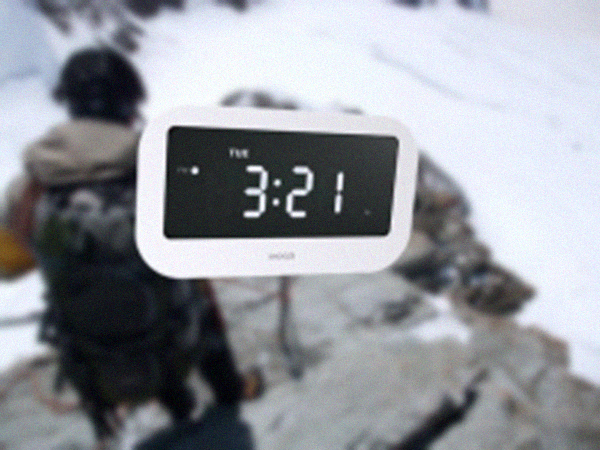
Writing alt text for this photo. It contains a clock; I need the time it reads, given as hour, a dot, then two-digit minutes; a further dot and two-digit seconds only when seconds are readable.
3.21
